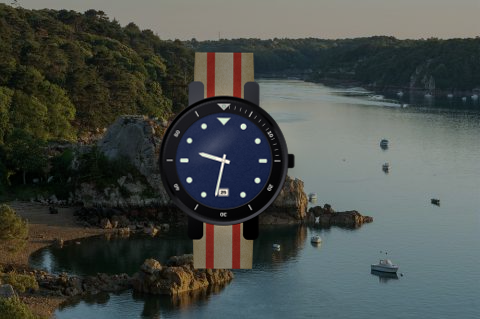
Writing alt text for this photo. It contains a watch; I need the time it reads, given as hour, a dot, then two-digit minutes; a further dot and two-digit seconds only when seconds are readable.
9.32
